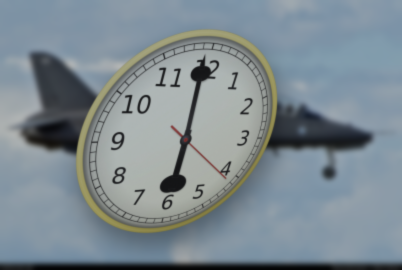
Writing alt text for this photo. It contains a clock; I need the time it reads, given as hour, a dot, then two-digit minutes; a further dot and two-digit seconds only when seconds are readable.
5.59.21
